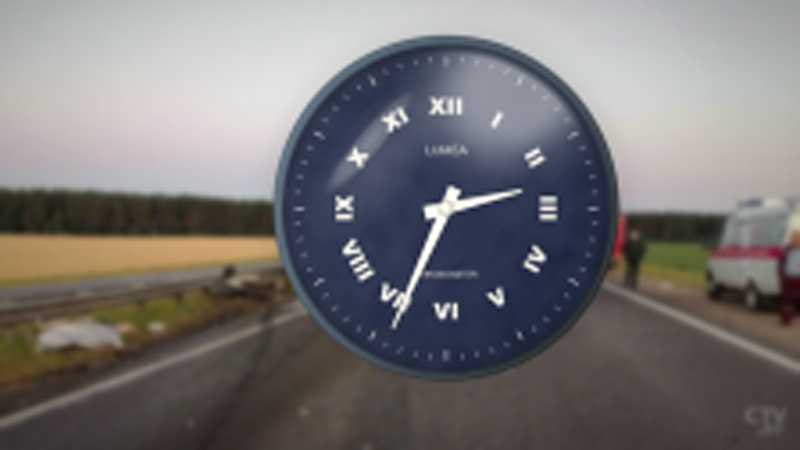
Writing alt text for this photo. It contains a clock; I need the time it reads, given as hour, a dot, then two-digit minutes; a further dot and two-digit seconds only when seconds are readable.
2.34
